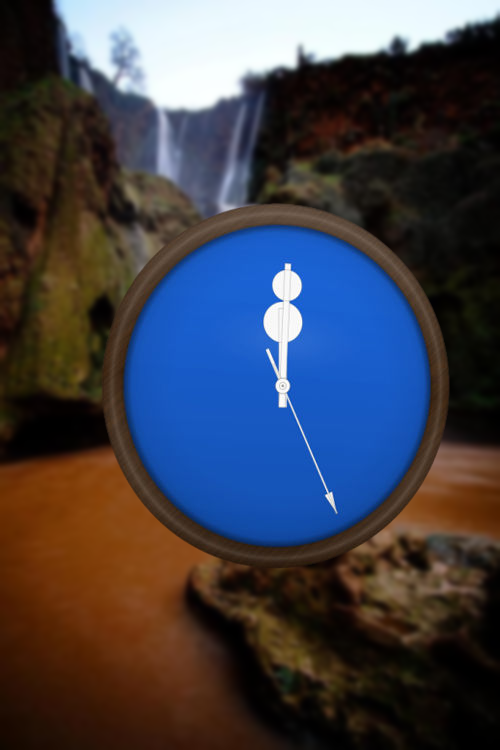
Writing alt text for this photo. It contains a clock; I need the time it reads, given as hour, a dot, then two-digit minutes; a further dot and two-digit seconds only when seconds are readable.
12.00.26
